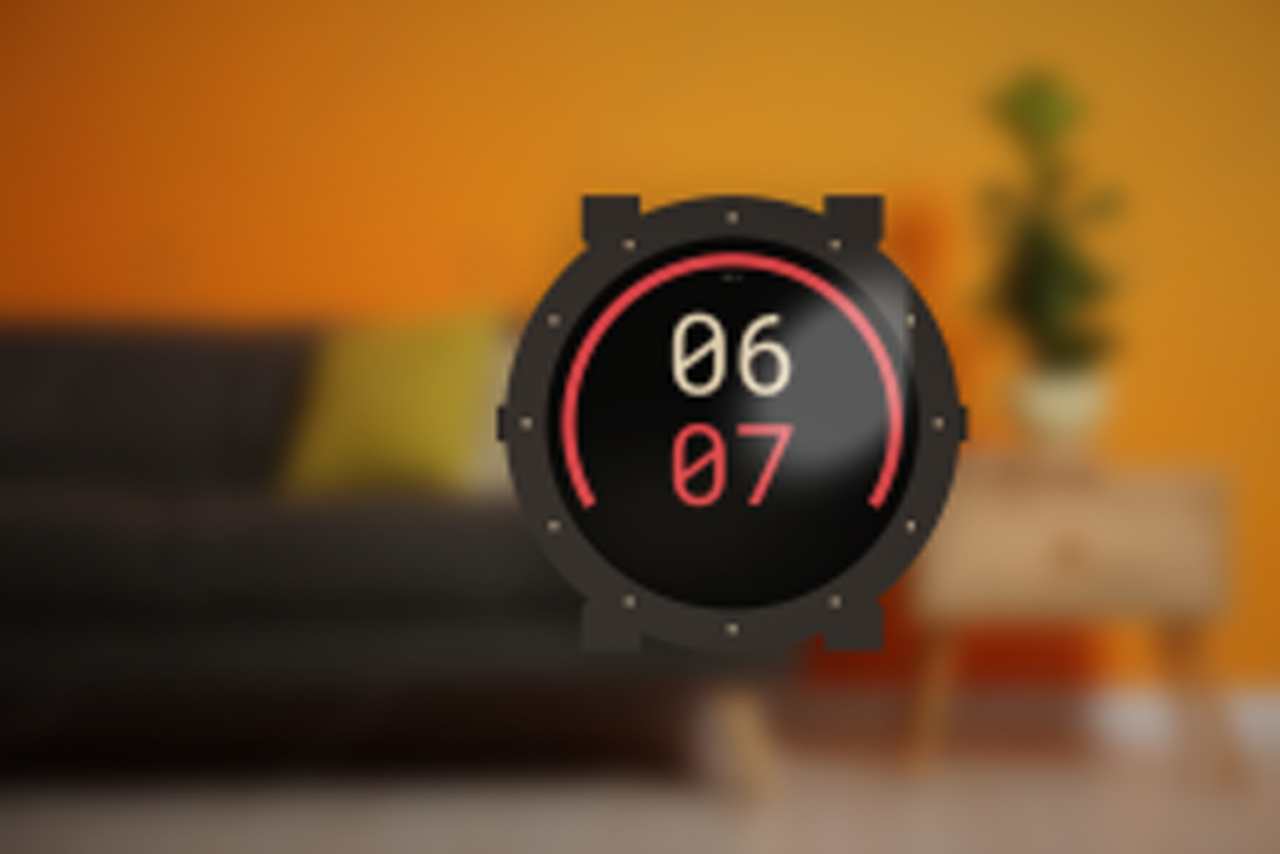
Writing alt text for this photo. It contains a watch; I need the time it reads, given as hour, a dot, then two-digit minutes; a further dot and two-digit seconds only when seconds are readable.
6.07
